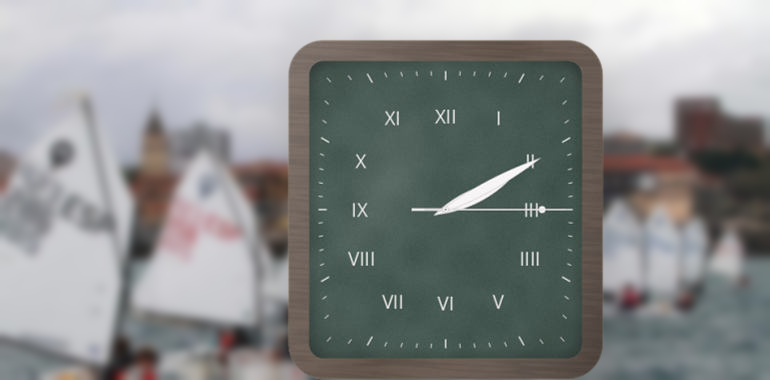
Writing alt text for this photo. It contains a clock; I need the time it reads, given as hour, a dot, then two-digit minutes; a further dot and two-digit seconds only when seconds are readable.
2.10.15
